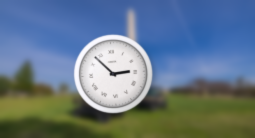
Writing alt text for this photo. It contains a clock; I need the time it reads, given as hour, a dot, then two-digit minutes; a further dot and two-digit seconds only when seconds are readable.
2.53
